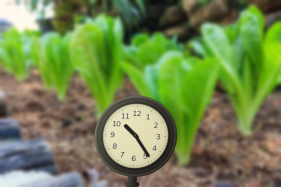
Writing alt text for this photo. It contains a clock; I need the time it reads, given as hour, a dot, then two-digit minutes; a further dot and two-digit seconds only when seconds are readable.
10.24
